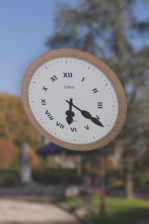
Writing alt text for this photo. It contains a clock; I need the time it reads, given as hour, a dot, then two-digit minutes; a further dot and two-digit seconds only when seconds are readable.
6.21
